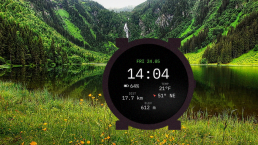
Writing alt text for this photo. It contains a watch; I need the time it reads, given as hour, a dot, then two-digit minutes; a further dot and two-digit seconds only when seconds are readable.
14.04
